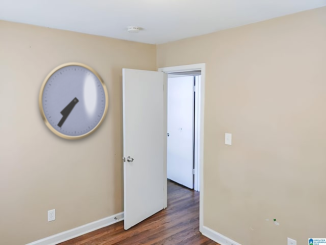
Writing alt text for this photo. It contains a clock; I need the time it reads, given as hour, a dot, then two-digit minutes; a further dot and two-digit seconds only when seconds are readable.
7.36
